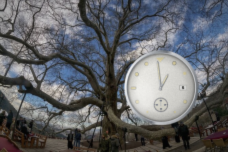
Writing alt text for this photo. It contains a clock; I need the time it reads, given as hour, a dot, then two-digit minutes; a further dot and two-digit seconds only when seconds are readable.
12.59
